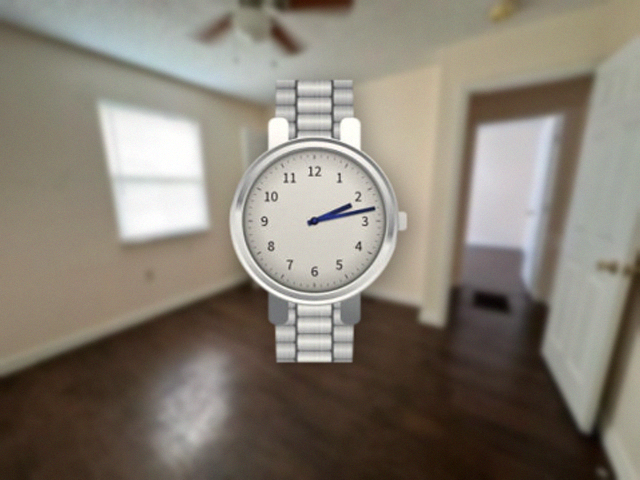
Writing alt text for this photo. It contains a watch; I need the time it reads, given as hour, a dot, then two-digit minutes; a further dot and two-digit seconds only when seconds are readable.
2.13
